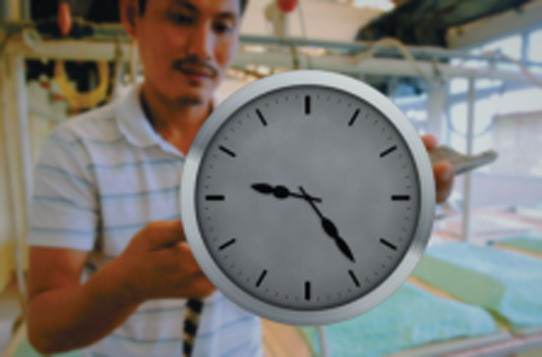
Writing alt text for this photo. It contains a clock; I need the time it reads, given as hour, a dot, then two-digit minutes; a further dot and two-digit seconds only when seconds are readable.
9.24
